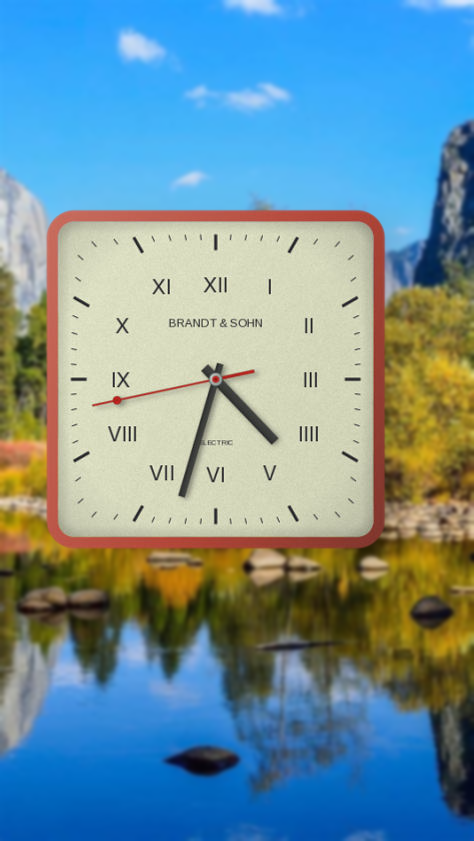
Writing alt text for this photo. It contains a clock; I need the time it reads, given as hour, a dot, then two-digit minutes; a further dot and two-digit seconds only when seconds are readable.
4.32.43
